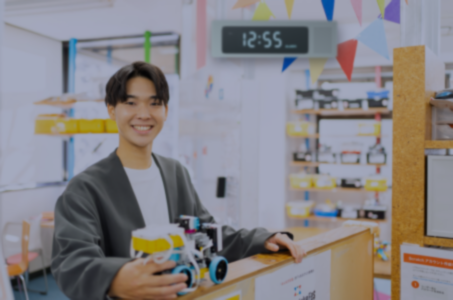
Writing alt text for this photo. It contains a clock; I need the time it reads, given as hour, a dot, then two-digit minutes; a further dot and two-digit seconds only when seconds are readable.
12.55
